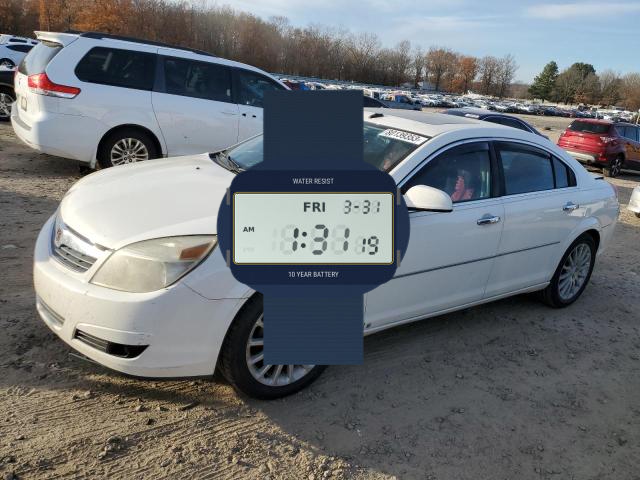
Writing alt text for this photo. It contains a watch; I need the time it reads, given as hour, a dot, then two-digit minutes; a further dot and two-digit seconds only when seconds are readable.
1.31.19
